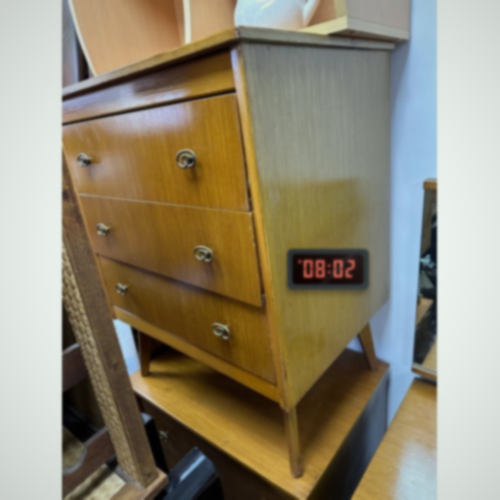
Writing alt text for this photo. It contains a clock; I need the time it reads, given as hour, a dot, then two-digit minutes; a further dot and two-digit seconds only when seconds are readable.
8.02
